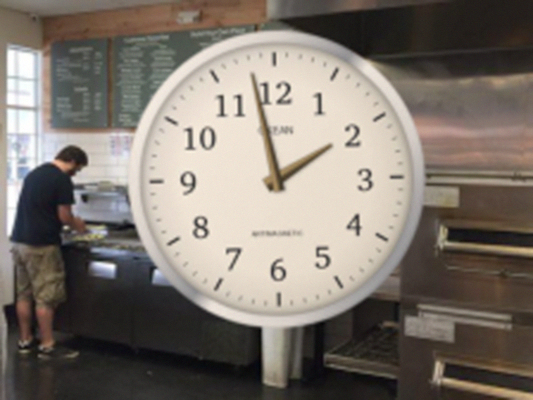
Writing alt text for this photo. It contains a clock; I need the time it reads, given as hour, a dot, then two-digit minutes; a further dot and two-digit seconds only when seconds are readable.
1.58
